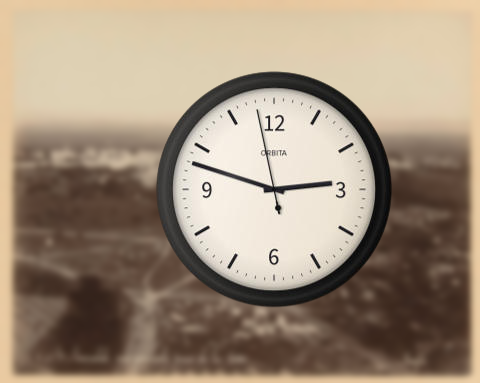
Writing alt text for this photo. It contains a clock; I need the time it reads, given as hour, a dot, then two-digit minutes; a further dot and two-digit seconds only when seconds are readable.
2.47.58
